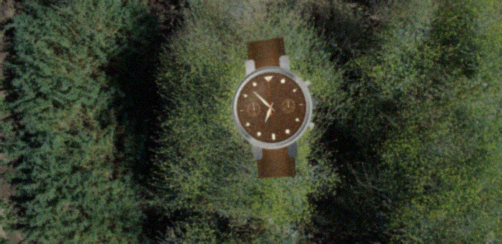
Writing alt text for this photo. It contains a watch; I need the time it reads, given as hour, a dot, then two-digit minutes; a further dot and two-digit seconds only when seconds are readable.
6.53
